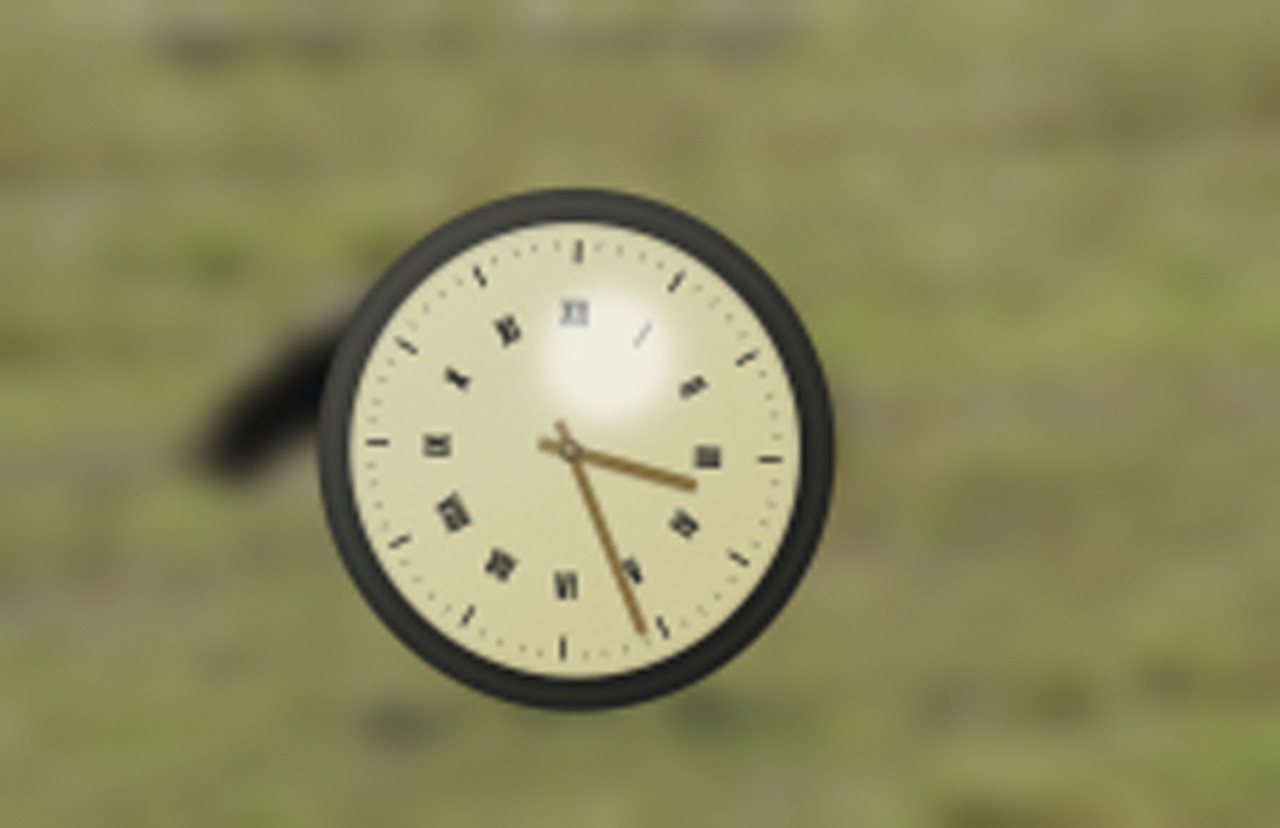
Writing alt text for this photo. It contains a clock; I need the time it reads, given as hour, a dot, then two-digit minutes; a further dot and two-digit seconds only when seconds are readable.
3.26
